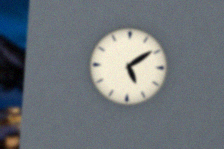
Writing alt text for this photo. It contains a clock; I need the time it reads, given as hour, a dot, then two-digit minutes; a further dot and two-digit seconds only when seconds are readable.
5.09
